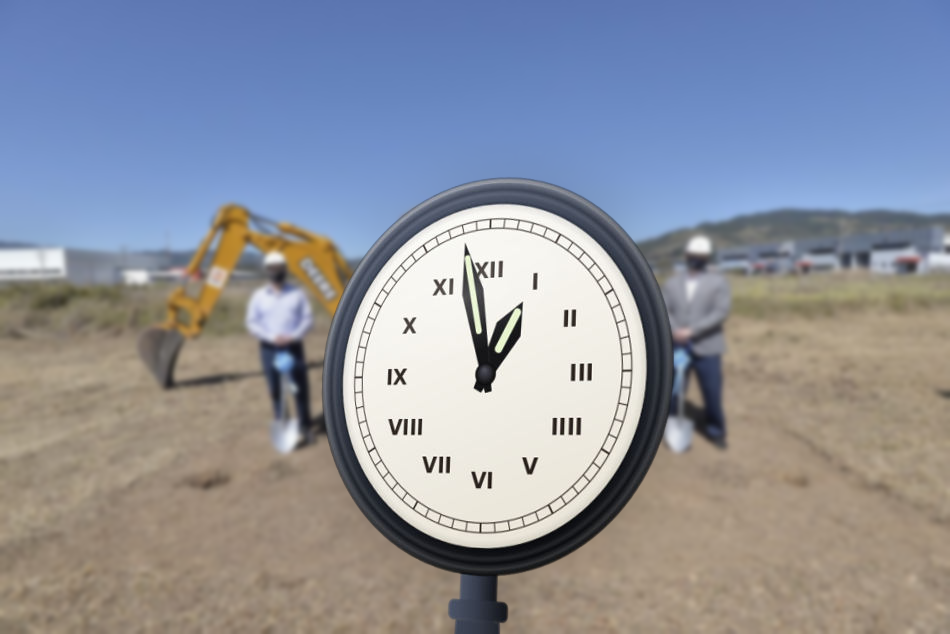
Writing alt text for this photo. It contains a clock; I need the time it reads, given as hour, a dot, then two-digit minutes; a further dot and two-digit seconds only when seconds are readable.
12.58
